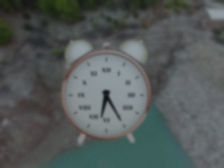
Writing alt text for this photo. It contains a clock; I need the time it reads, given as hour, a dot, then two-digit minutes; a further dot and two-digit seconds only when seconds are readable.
6.25
